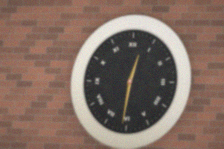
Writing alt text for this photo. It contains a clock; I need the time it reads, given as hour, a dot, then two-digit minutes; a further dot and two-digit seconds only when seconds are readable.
12.31
